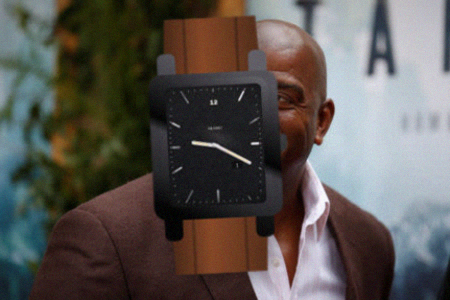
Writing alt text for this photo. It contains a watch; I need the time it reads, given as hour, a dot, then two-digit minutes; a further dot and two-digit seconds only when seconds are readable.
9.20
